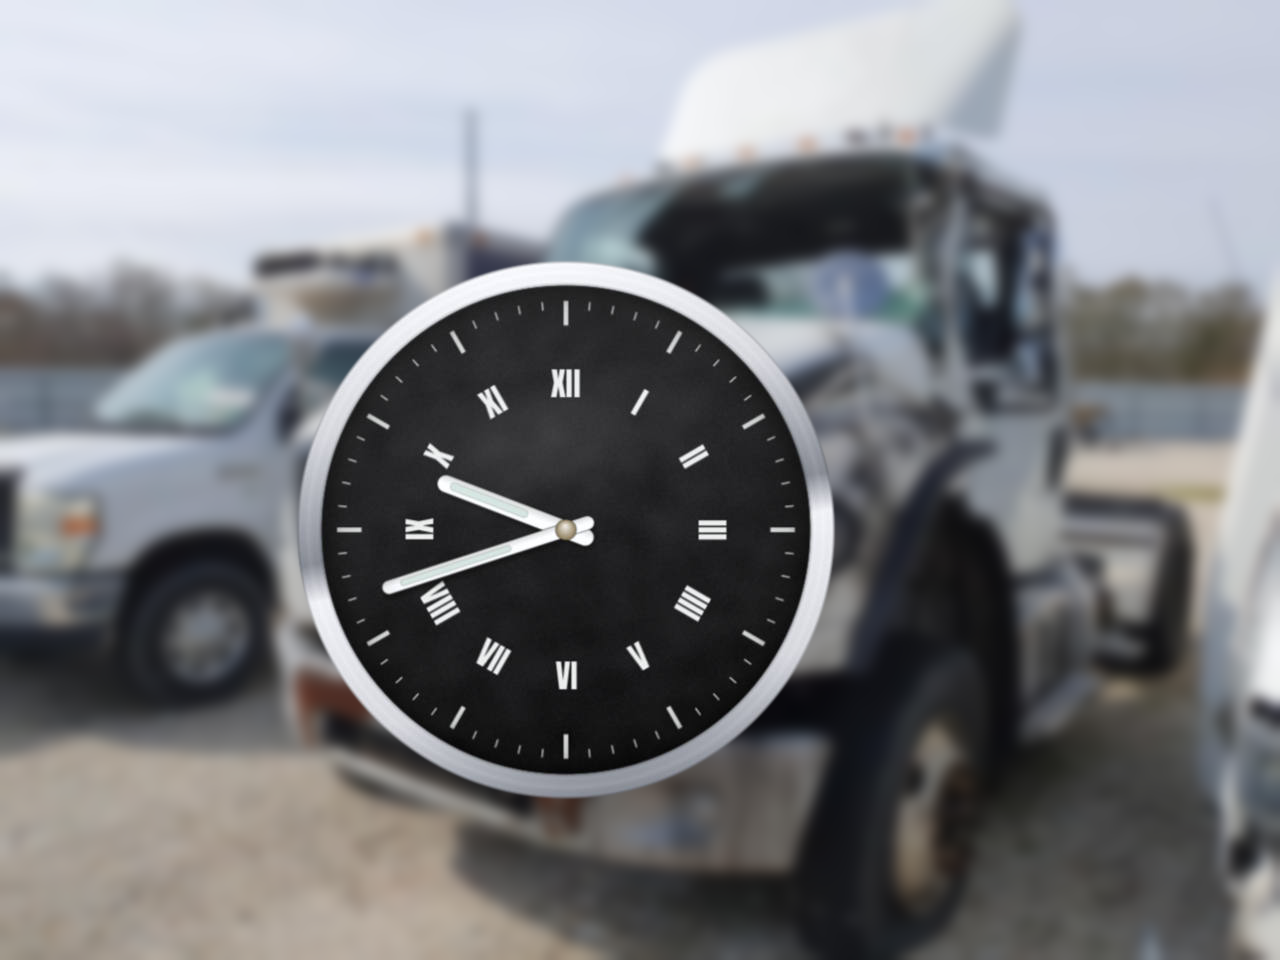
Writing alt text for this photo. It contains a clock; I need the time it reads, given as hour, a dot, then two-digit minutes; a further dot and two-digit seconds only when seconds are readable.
9.42
